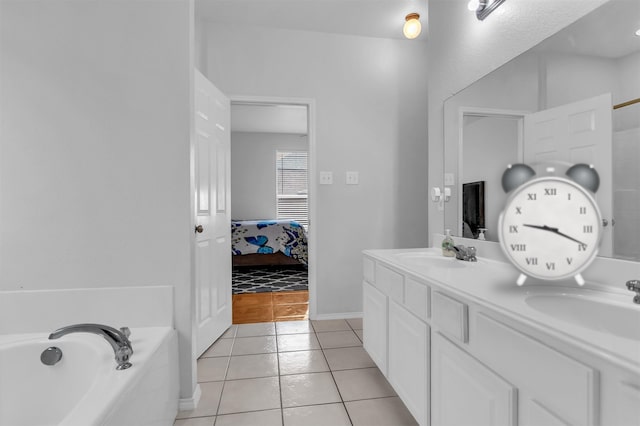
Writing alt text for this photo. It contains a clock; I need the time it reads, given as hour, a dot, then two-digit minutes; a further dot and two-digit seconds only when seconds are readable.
9.19
